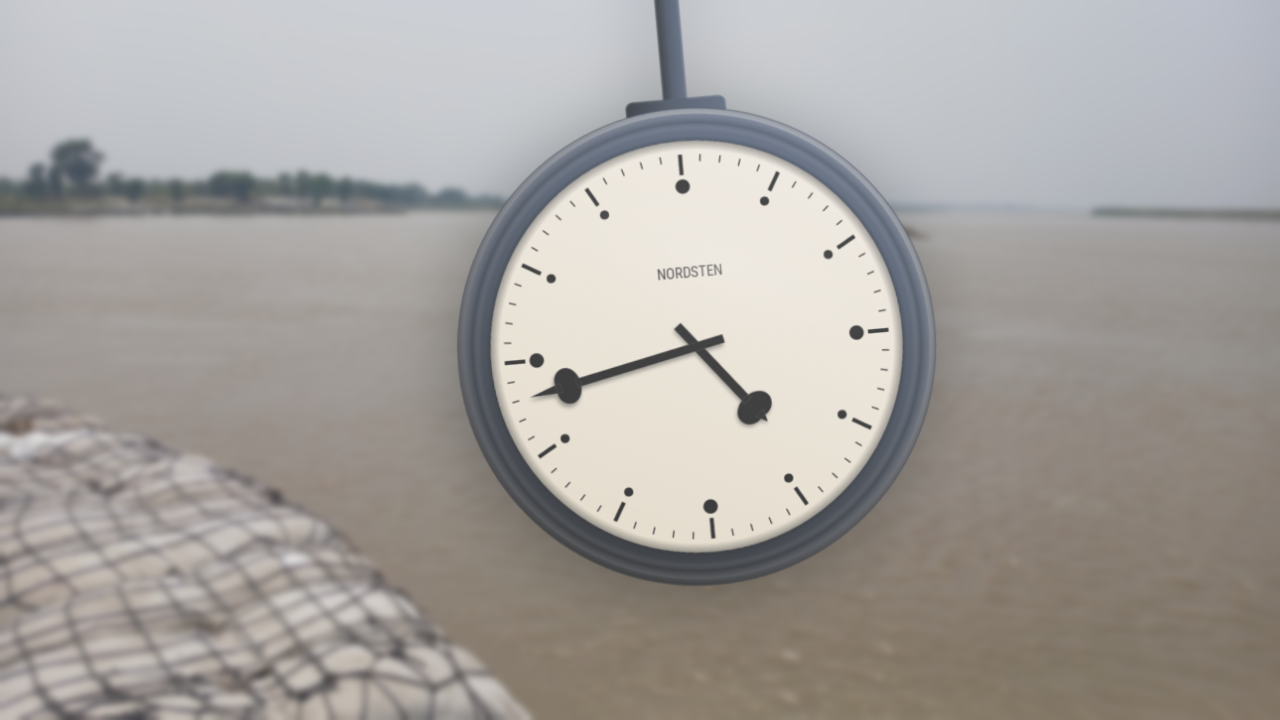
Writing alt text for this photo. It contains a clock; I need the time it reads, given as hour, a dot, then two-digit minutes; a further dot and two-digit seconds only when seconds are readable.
4.43
